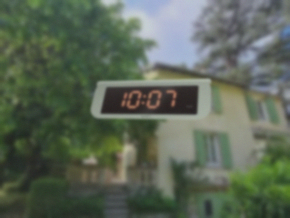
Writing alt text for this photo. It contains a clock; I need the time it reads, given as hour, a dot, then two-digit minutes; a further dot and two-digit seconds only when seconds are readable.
10.07
